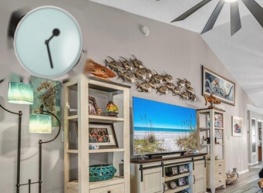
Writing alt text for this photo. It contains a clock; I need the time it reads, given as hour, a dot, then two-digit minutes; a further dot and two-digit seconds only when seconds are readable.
1.28
